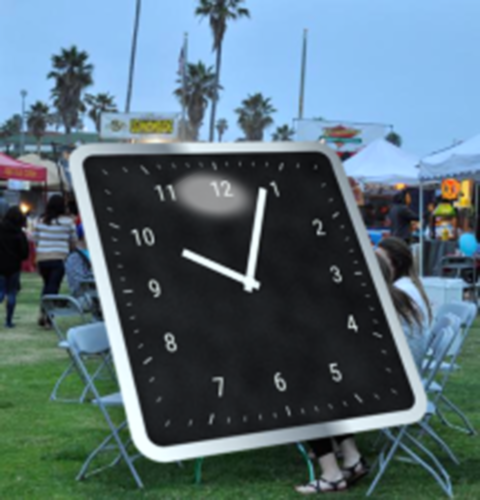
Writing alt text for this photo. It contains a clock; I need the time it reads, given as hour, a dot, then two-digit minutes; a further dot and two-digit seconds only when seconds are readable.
10.04
